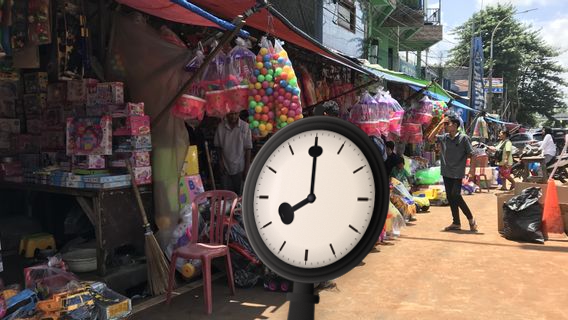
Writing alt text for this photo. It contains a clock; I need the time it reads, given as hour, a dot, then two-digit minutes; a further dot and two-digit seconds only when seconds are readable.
8.00
